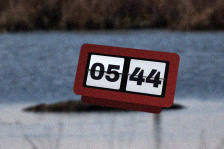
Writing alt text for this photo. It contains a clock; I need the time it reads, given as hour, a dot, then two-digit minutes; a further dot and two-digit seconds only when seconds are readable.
5.44
